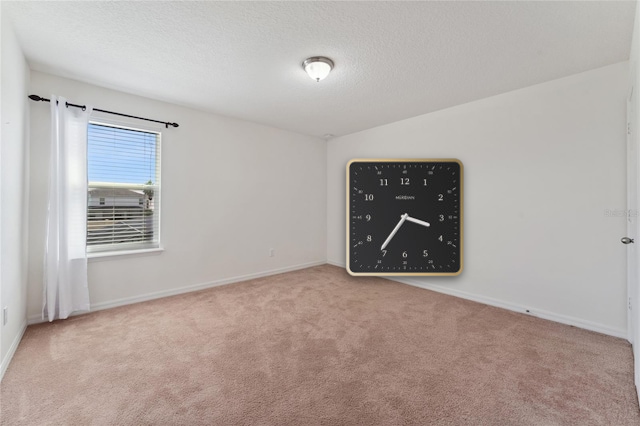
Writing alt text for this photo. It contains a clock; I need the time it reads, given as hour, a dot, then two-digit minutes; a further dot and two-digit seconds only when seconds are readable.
3.36
